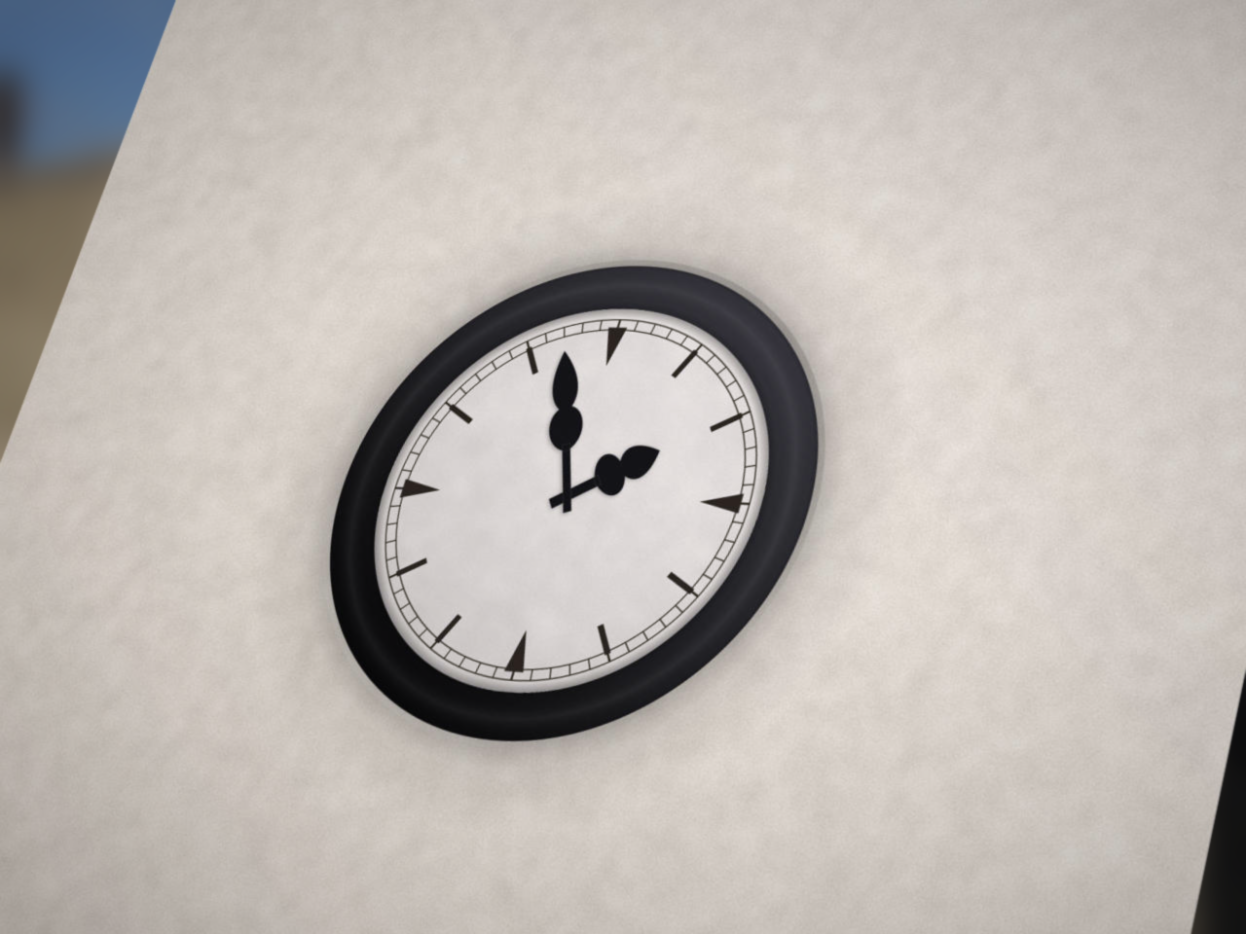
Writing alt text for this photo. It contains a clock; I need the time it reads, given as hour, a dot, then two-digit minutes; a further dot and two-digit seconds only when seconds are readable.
1.57
